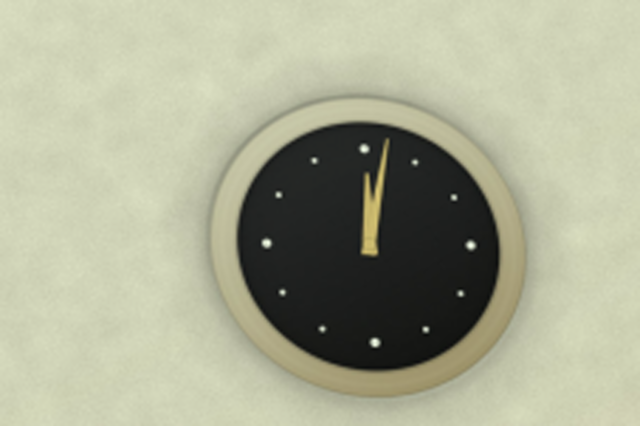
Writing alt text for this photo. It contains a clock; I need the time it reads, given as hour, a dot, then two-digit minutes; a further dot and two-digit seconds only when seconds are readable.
12.02
